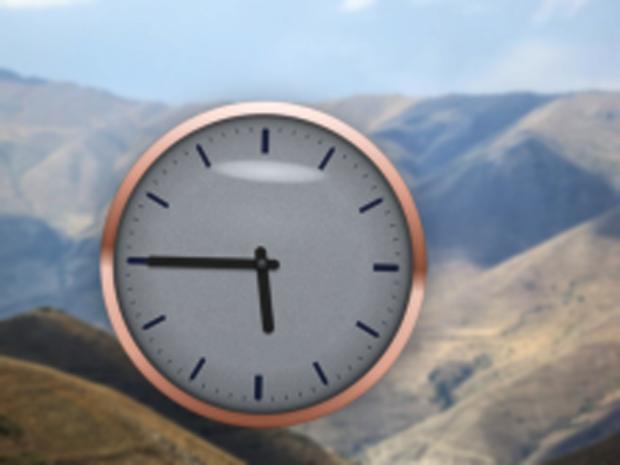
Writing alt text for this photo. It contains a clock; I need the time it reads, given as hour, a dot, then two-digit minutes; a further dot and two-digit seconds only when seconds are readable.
5.45
